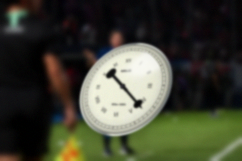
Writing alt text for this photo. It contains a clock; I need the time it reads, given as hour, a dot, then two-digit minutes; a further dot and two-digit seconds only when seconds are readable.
10.22
